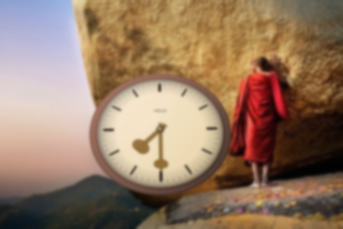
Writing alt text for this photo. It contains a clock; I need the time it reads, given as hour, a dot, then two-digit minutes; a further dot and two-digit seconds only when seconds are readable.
7.30
